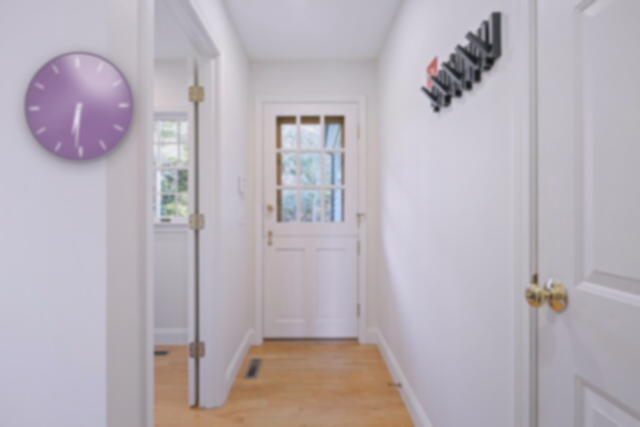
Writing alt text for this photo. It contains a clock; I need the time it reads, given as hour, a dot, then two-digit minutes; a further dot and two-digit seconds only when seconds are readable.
6.31
